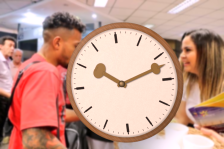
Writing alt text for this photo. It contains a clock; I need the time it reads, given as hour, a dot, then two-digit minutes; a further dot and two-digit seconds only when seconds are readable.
10.12
